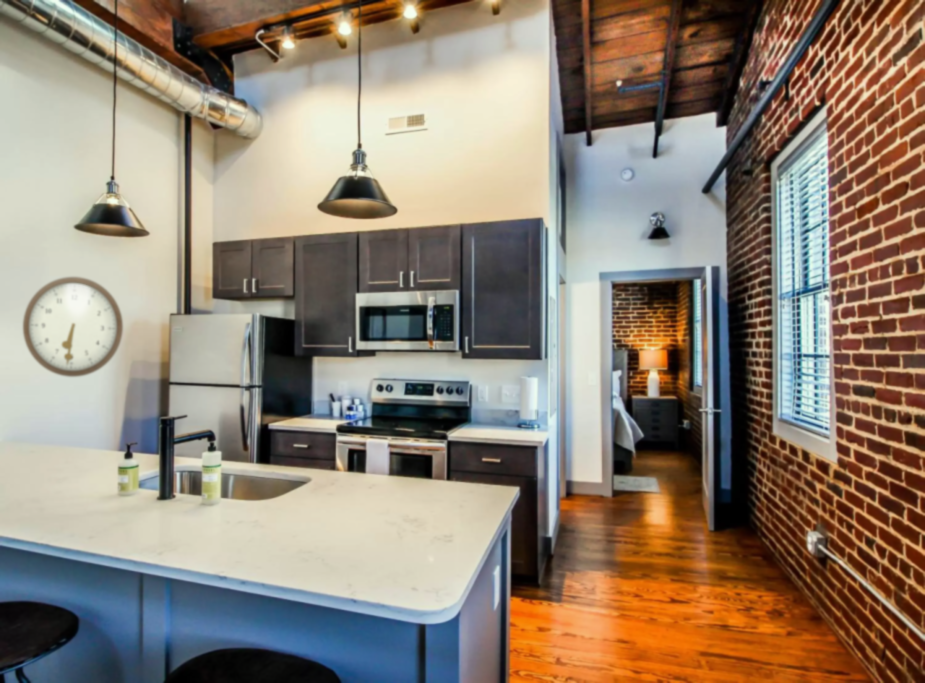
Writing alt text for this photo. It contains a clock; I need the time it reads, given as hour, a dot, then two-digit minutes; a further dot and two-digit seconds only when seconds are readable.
6.31
